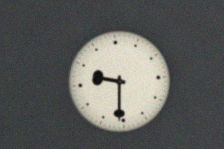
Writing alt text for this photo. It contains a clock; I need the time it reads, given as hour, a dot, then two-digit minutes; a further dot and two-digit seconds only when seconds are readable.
9.31
